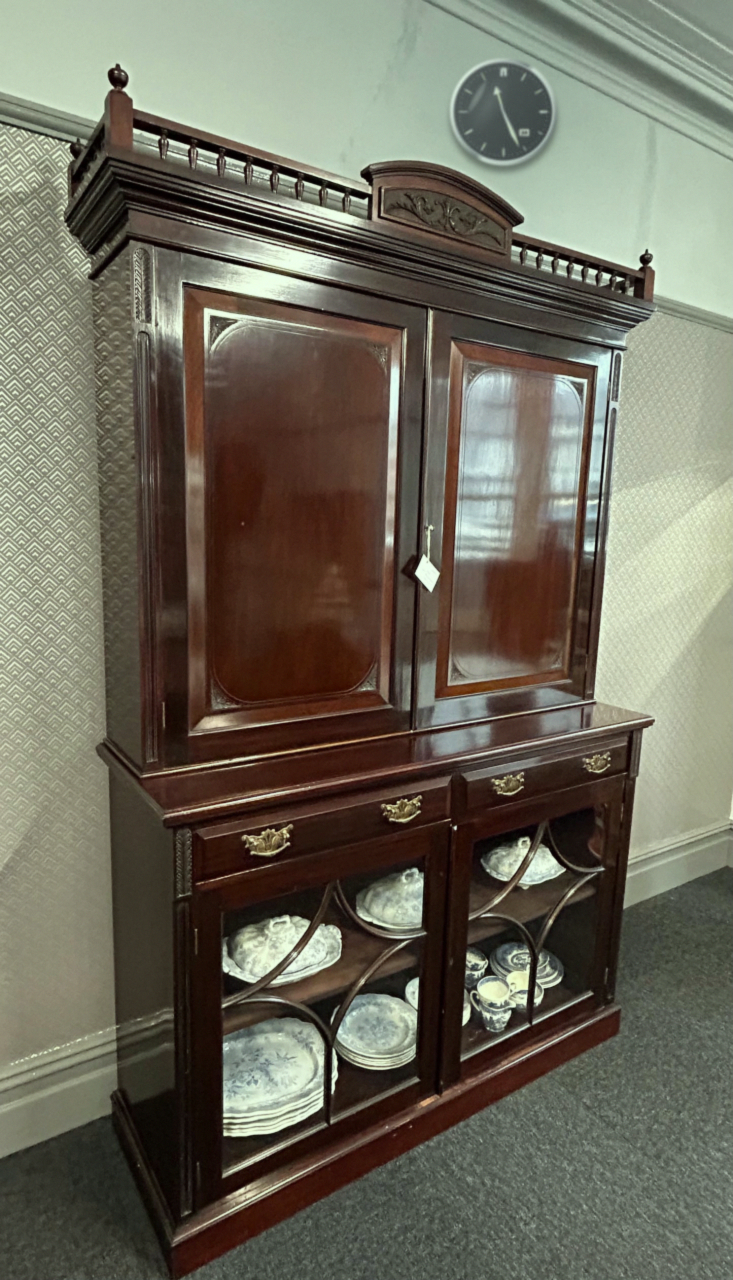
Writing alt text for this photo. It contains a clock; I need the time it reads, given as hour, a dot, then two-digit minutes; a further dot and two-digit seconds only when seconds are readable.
11.26
